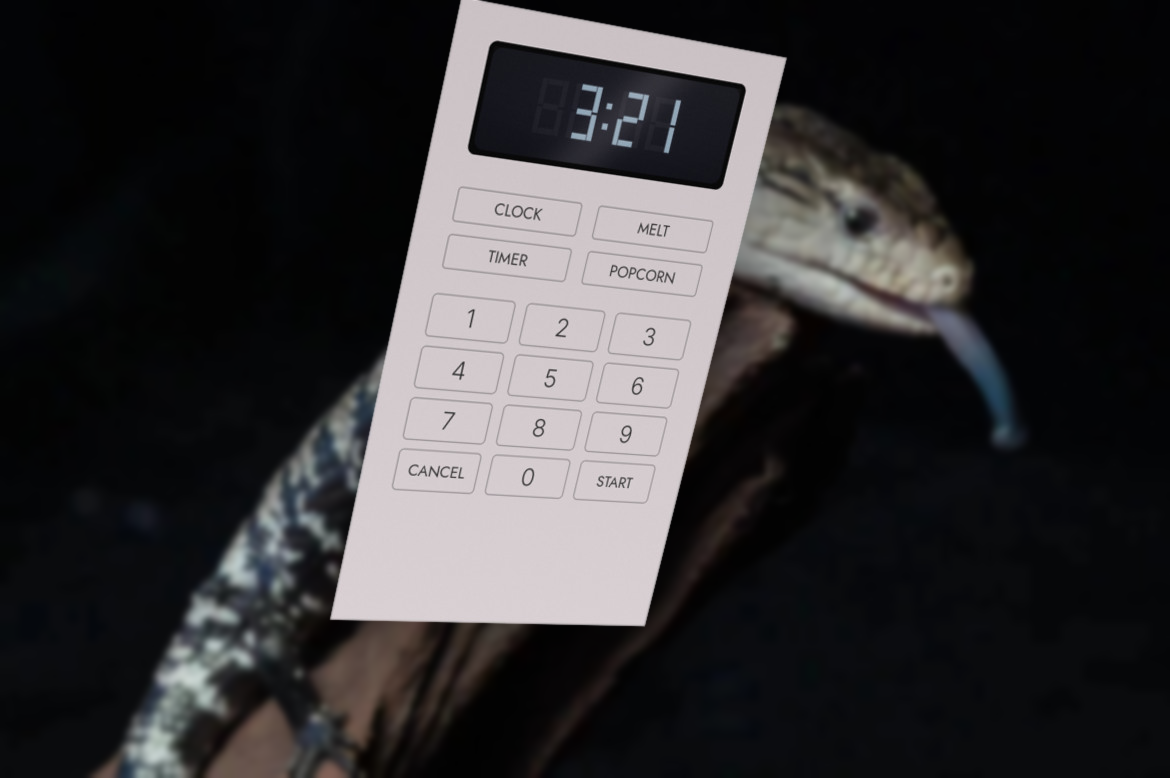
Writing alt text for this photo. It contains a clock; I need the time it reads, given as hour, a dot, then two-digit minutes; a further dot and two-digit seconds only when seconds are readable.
3.21
